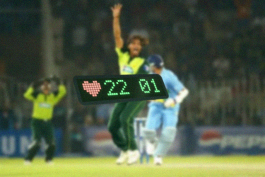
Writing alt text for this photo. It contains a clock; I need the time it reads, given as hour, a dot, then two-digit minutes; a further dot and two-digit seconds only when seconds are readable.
22.01
